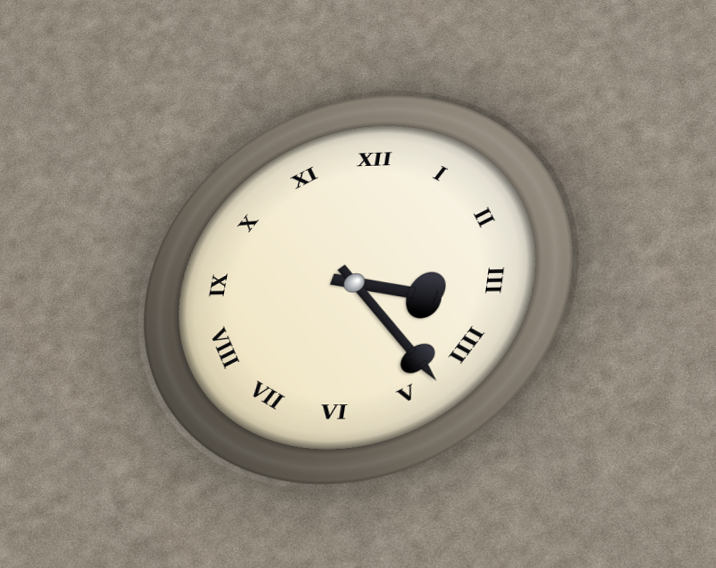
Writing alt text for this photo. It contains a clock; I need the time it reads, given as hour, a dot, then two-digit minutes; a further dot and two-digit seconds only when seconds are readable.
3.23
